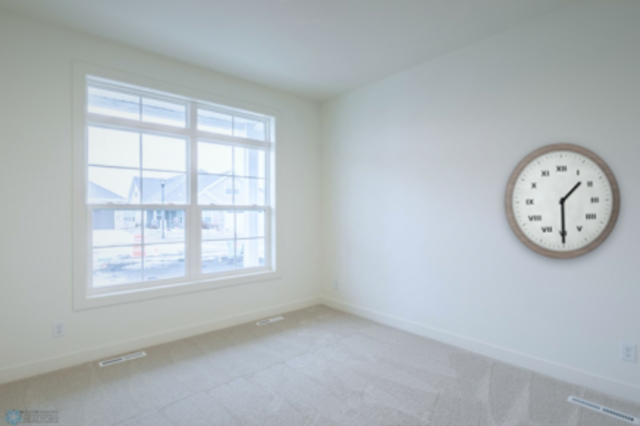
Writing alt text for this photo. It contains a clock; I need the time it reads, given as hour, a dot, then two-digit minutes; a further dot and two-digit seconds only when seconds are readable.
1.30
